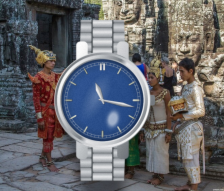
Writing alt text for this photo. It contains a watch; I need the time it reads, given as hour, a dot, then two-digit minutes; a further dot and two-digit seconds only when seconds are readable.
11.17
